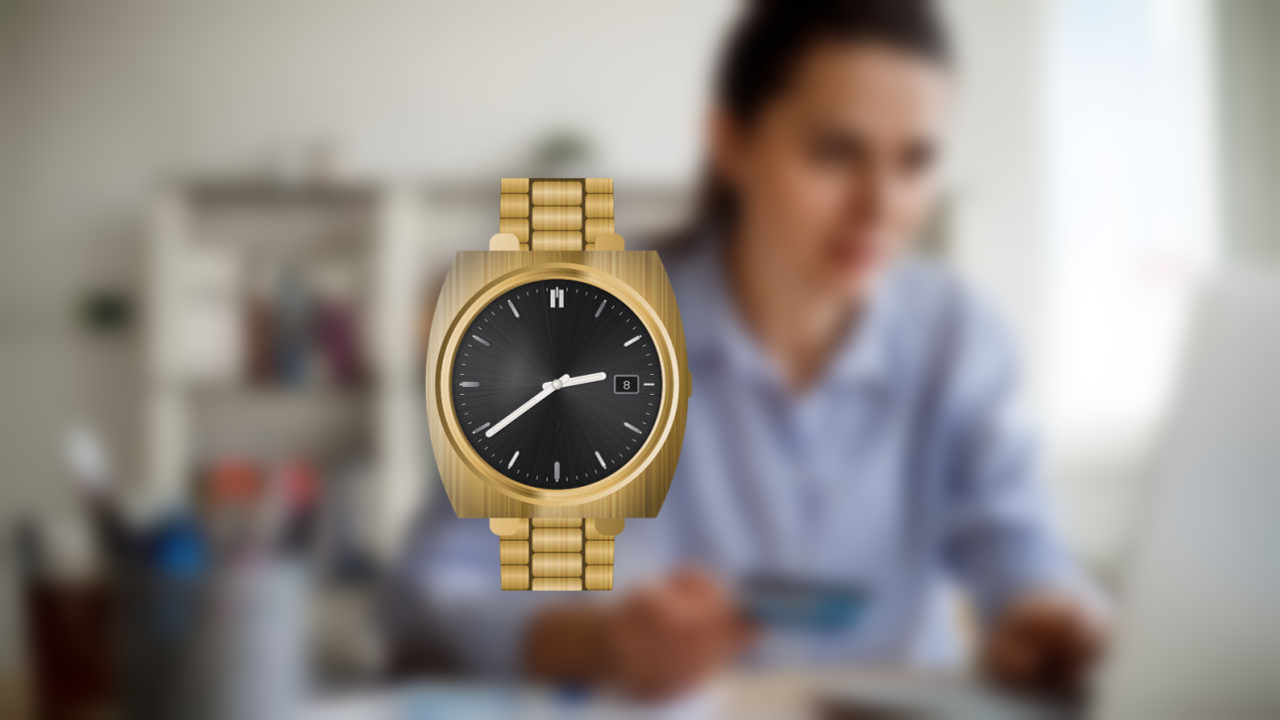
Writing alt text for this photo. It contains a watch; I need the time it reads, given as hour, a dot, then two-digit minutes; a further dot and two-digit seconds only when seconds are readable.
2.39
